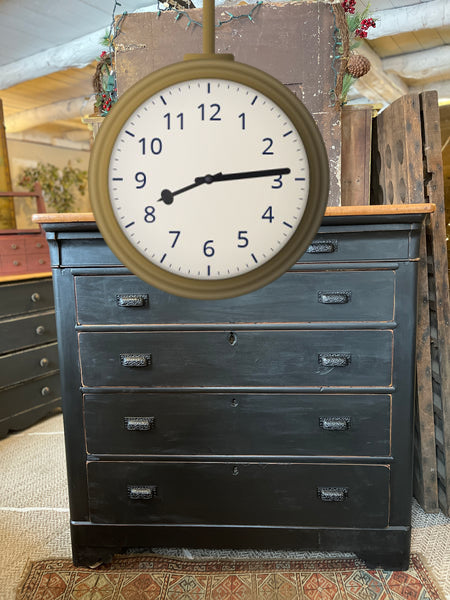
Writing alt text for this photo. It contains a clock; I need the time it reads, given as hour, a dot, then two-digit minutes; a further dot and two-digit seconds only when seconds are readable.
8.14
